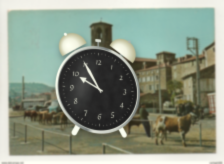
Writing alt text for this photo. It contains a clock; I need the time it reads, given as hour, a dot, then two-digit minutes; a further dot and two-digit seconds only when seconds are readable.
9.55
